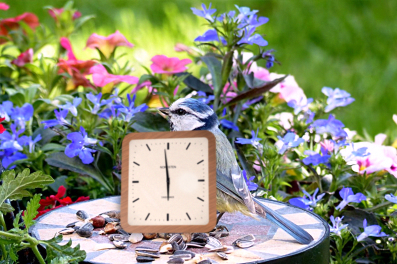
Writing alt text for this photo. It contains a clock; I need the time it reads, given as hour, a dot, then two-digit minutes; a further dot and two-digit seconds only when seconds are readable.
5.59
